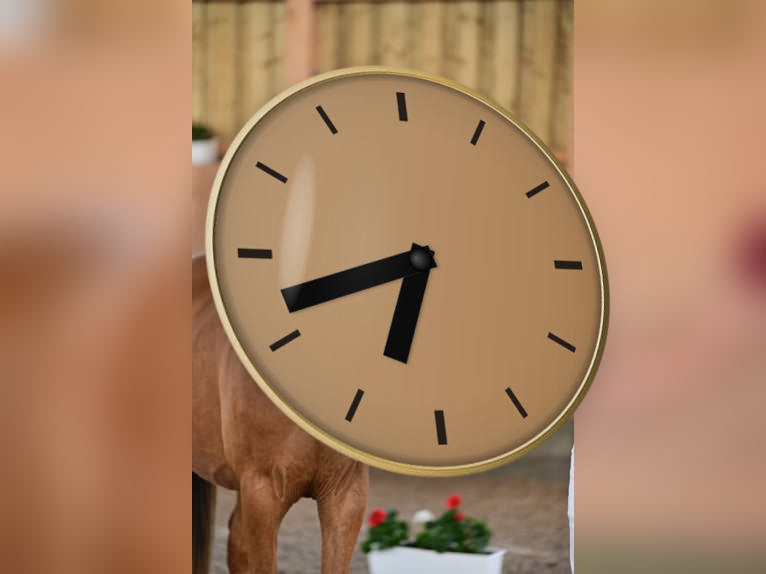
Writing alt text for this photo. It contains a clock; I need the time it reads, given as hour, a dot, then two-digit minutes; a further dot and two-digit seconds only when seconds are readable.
6.42
